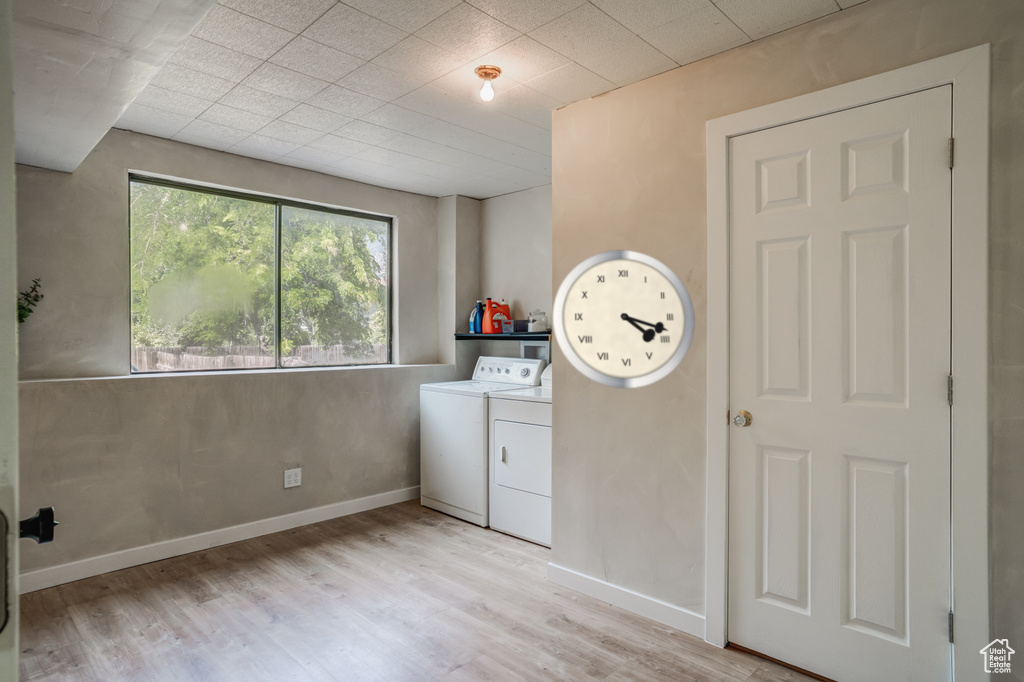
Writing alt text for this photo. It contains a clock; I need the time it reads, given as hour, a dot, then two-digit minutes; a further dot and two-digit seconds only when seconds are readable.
4.18
